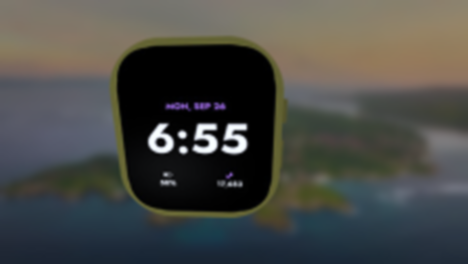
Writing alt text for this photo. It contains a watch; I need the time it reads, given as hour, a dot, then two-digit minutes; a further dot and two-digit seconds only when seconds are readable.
6.55
